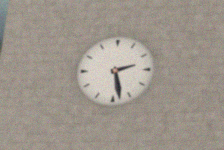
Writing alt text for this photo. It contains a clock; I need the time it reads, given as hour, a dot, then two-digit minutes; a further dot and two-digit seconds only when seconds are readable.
2.28
